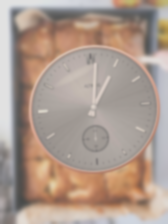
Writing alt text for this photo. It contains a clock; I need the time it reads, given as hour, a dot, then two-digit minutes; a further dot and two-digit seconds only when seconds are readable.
1.01
